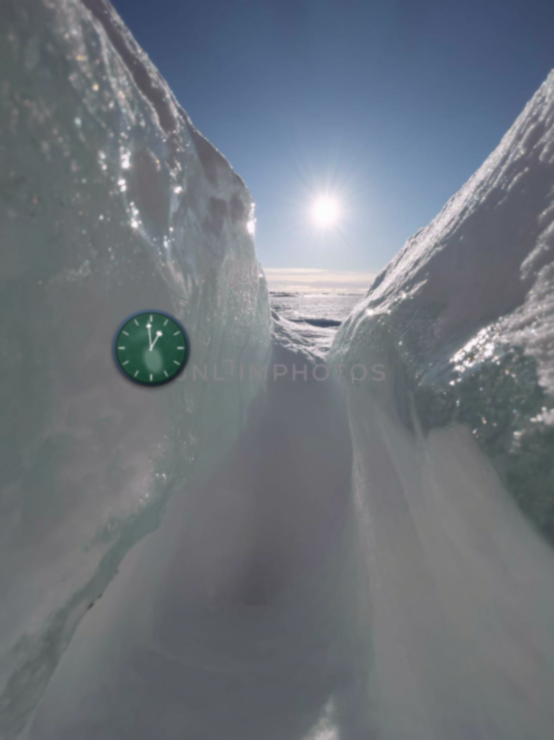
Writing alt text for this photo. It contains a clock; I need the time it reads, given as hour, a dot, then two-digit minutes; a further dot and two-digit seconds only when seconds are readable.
12.59
